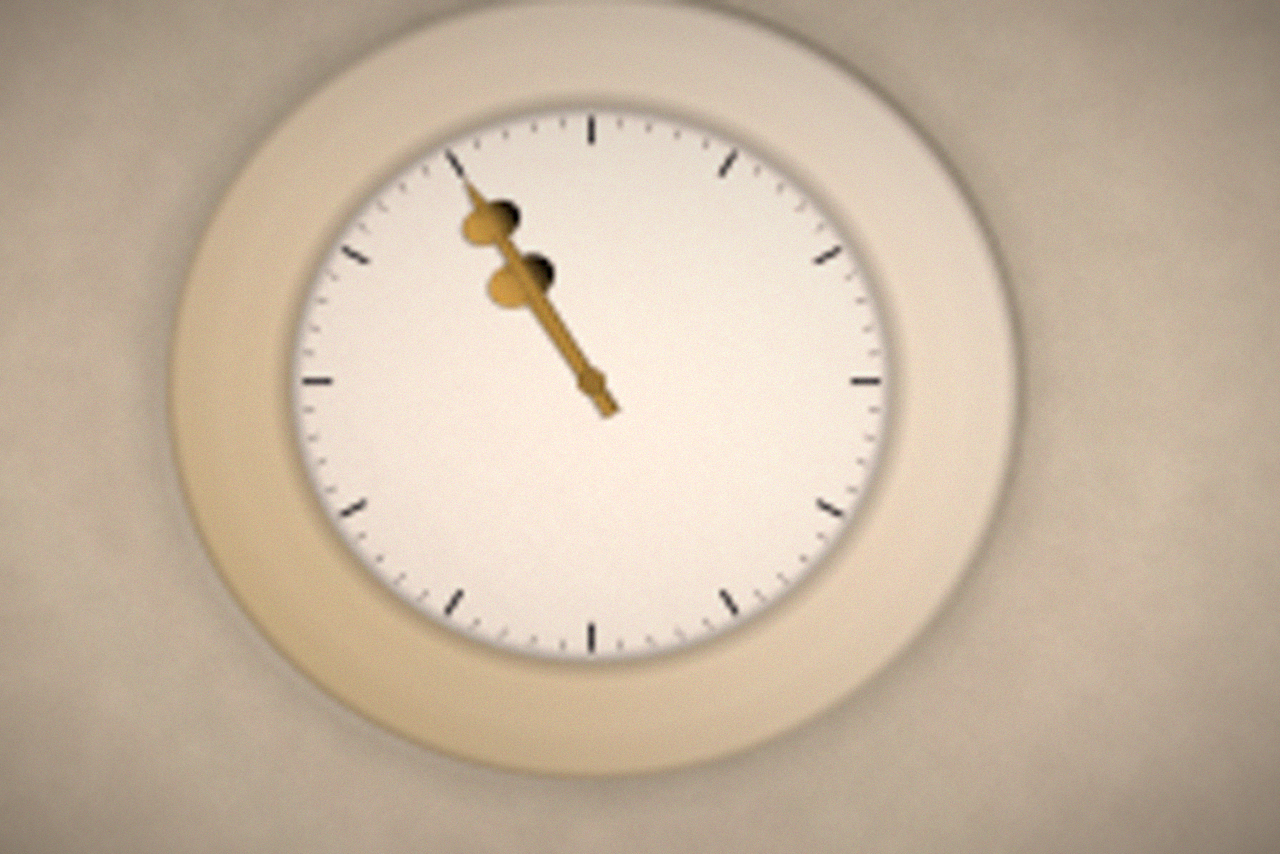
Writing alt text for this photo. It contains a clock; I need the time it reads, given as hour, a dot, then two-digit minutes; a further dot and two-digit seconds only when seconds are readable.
10.55
